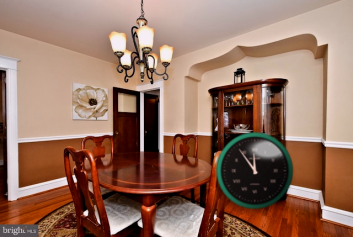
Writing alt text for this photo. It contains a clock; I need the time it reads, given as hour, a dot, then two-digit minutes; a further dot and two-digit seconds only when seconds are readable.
11.54
